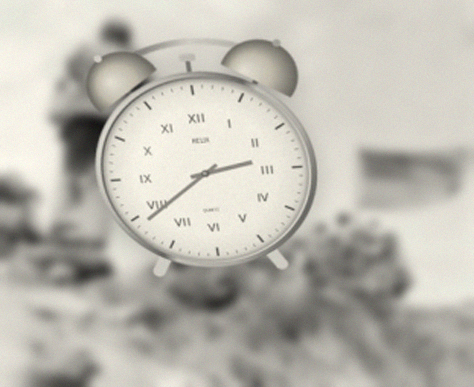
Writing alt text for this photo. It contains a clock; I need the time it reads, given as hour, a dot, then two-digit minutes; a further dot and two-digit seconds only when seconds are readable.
2.39
